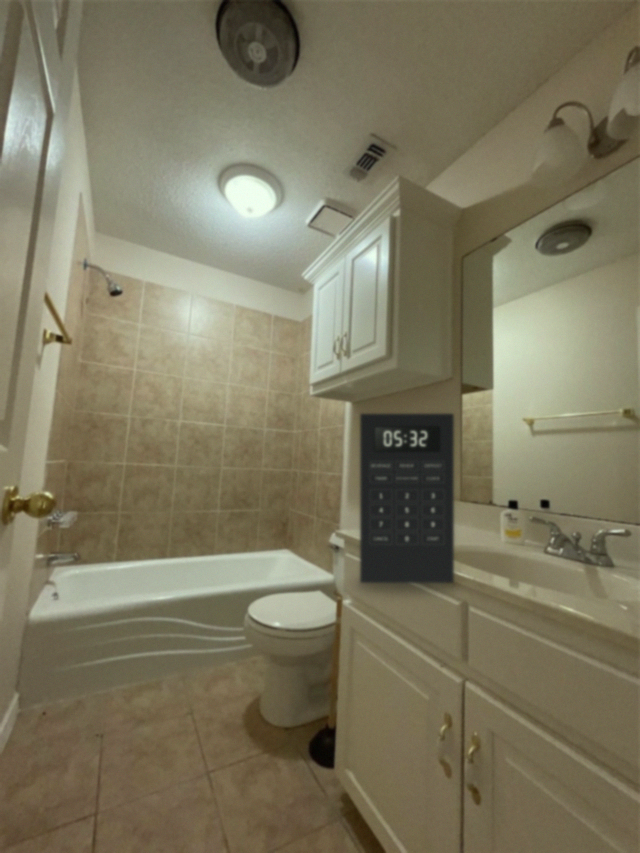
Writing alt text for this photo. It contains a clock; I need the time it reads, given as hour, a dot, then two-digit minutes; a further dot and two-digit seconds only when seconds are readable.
5.32
